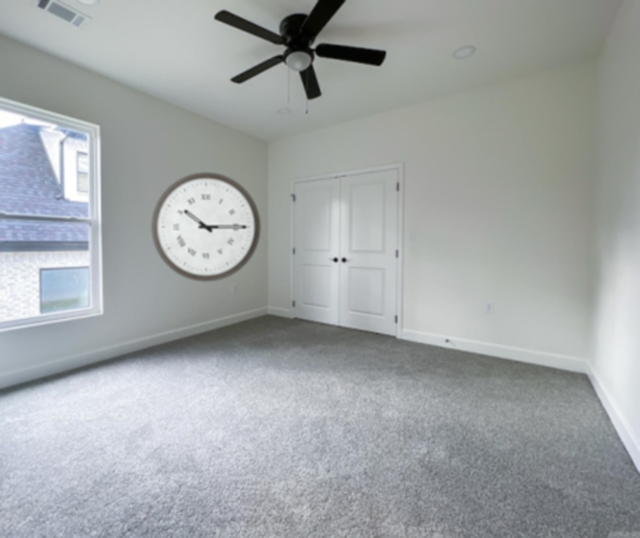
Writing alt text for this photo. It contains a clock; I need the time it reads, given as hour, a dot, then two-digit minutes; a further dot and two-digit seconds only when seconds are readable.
10.15
